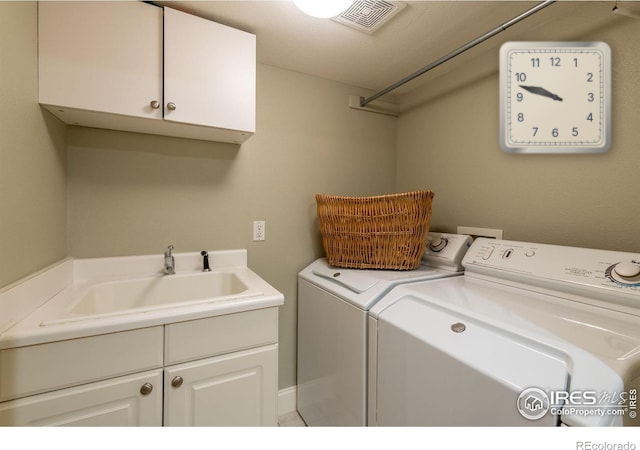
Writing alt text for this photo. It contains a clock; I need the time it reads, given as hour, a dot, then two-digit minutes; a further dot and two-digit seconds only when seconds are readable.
9.48
